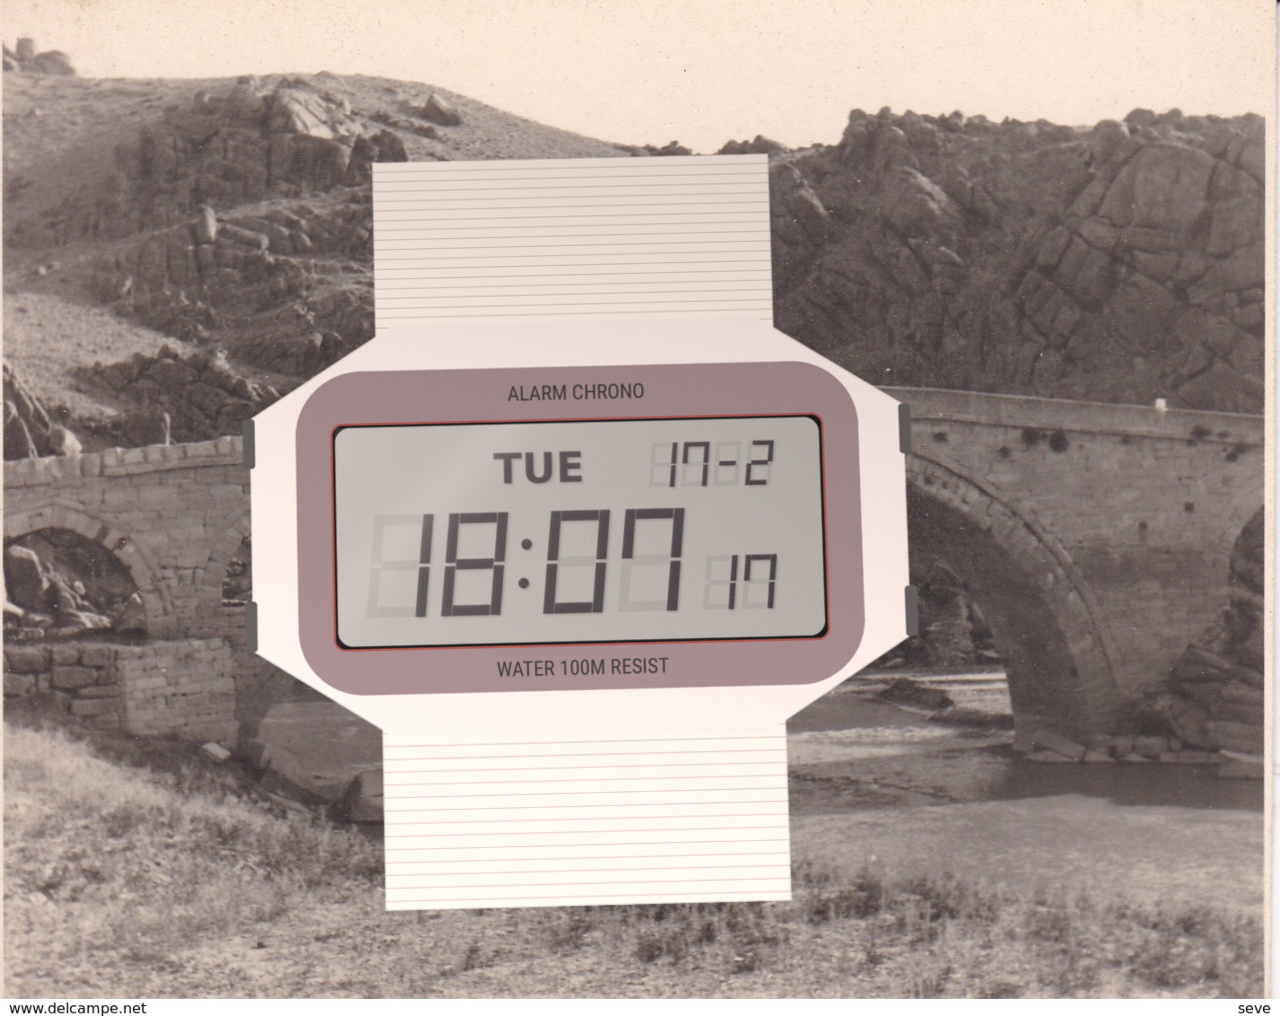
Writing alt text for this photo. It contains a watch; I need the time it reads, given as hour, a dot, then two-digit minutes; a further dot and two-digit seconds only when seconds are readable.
18.07.17
